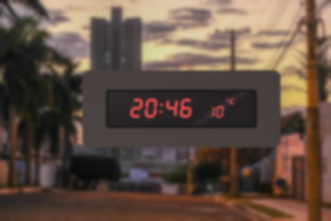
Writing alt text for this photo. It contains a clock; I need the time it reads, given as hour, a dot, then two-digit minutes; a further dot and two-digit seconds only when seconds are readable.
20.46
